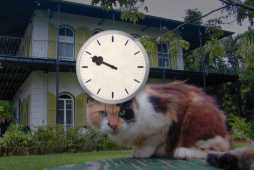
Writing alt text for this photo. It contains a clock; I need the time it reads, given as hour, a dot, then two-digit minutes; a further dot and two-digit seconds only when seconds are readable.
9.49
